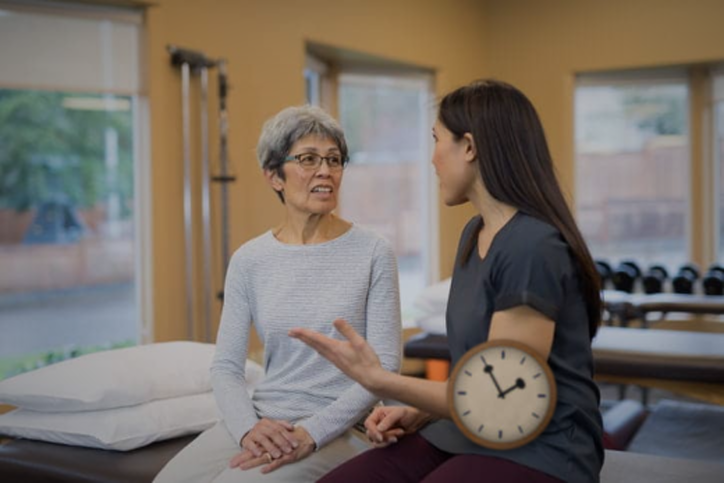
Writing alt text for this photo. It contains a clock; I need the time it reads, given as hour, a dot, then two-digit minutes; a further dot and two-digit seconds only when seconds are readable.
1.55
